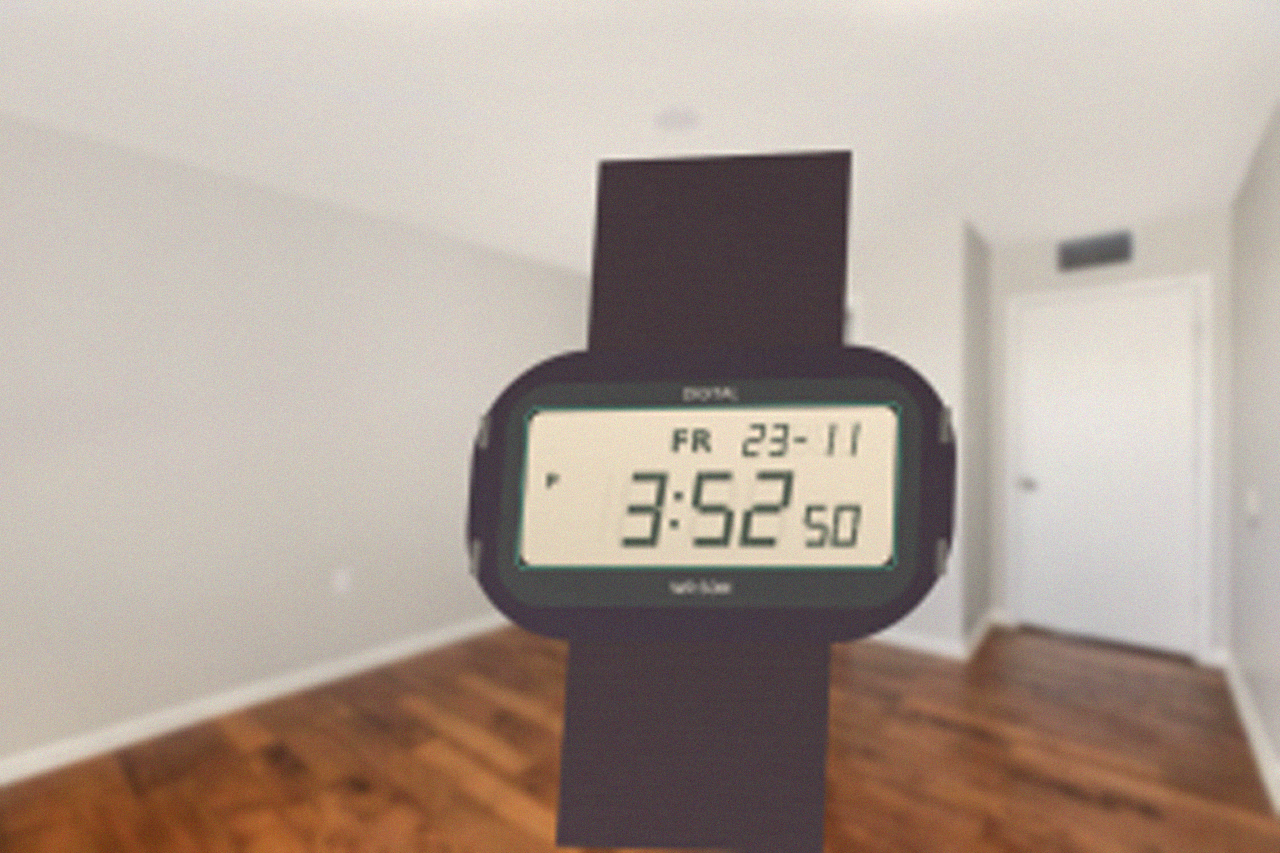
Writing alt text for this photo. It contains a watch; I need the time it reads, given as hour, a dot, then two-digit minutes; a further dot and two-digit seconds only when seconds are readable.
3.52.50
